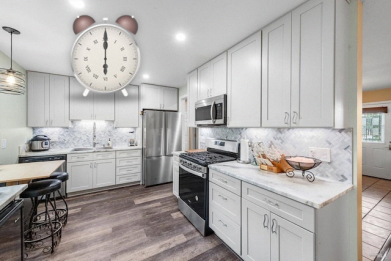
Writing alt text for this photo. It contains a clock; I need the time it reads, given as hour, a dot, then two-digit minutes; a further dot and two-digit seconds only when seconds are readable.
6.00
